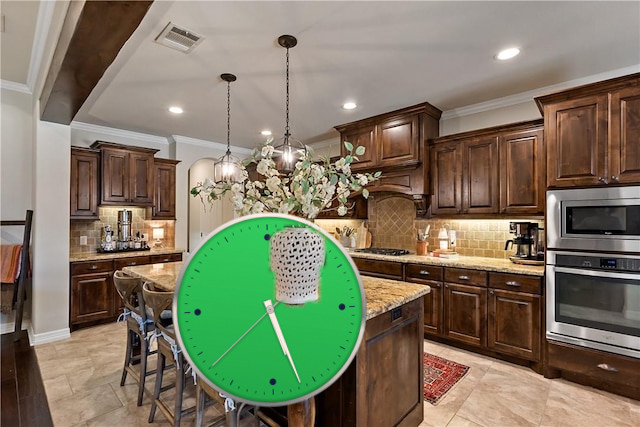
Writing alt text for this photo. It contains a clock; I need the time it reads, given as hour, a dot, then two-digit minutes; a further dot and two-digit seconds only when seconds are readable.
5.26.38
